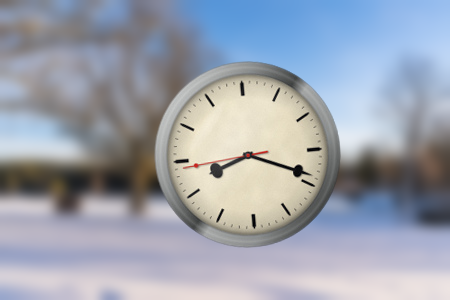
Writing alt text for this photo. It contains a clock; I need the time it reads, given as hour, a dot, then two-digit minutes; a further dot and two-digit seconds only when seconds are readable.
8.18.44
